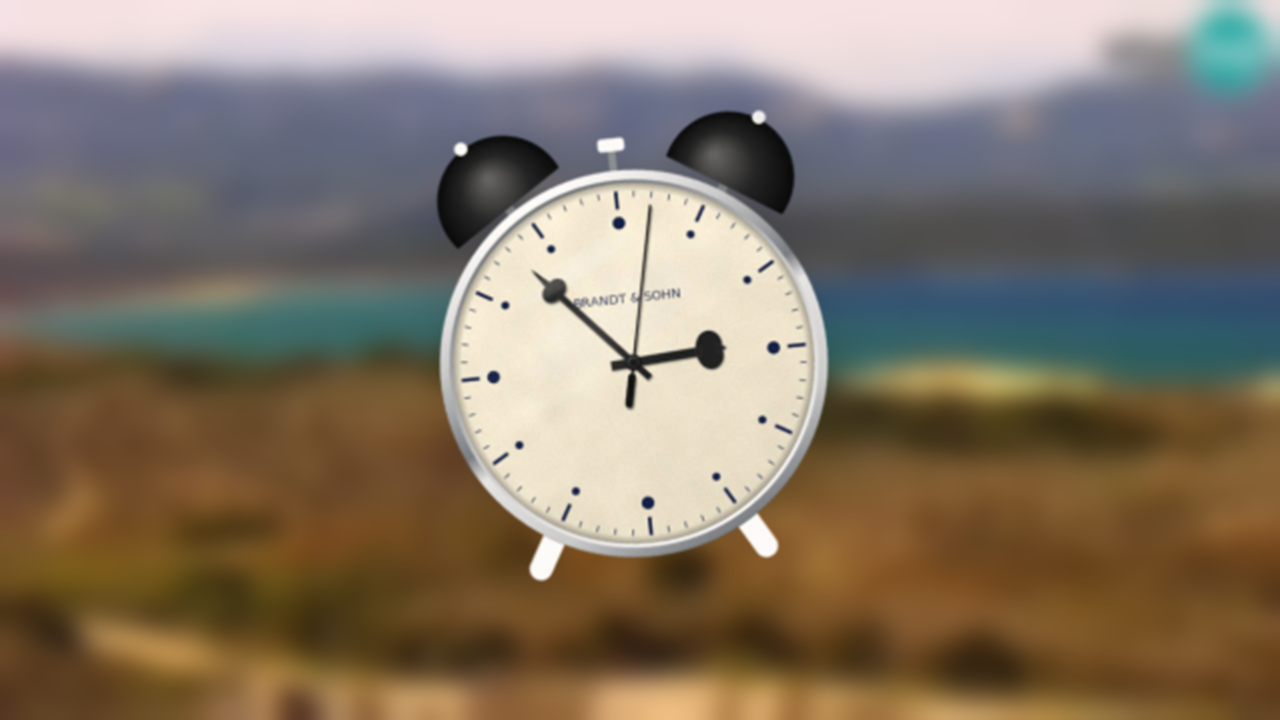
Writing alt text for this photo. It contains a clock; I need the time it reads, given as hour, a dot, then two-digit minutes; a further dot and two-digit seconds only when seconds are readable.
2.53.02
